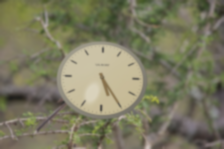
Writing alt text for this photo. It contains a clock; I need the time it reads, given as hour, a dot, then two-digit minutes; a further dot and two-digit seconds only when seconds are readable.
5.25
